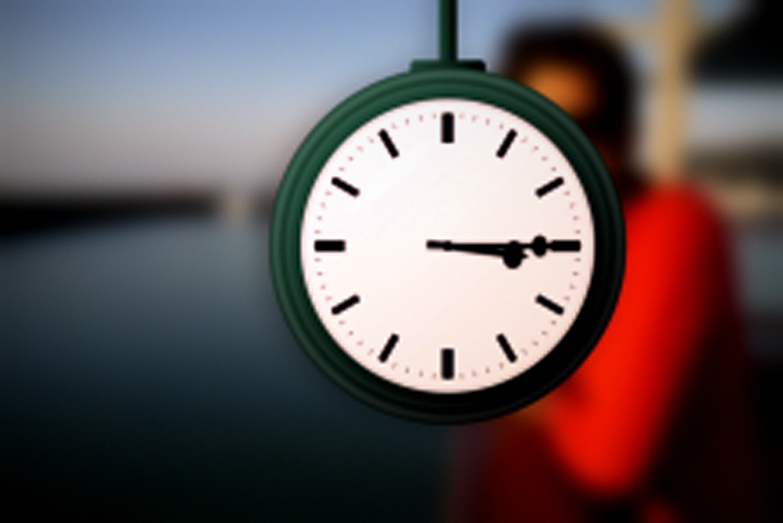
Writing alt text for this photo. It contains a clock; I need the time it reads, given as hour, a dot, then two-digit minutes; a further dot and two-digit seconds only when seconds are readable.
3.15
